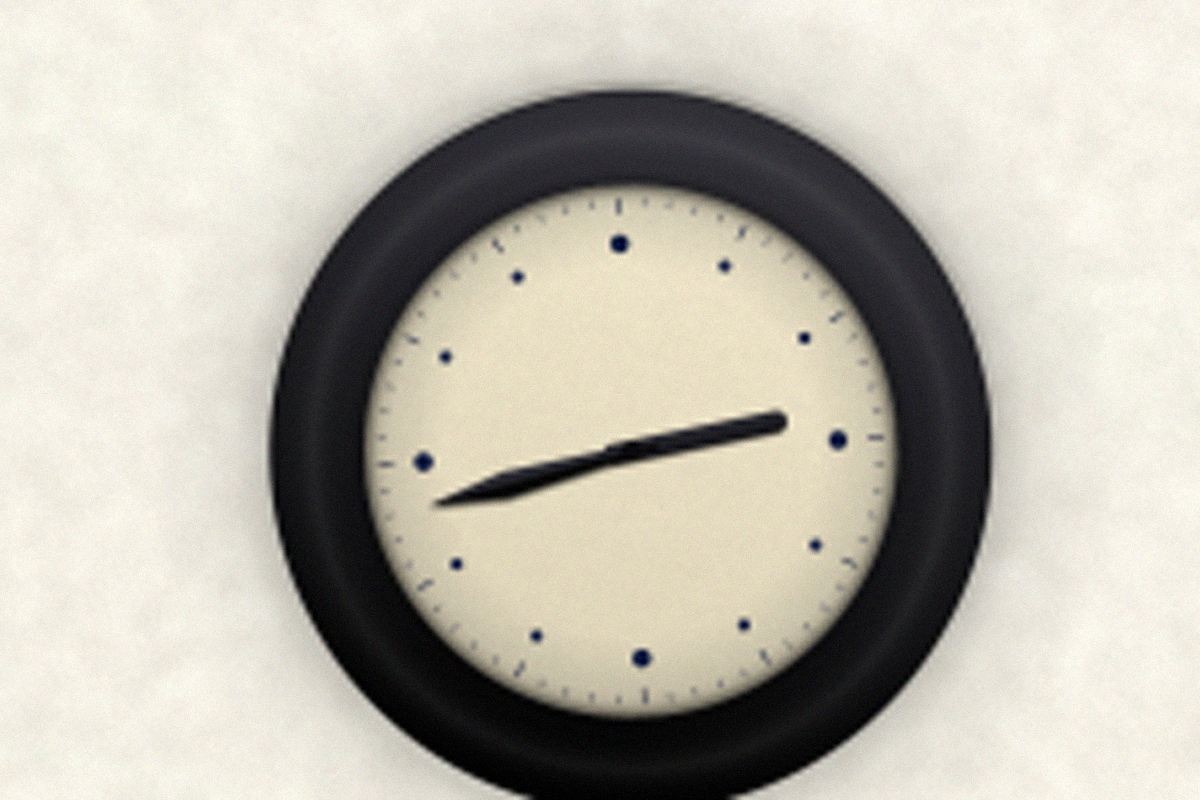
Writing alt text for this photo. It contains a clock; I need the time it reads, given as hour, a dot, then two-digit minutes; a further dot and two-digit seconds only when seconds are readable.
2.43
